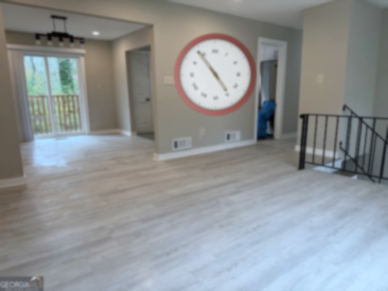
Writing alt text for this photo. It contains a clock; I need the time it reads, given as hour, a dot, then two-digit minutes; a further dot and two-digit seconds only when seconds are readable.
4.54
